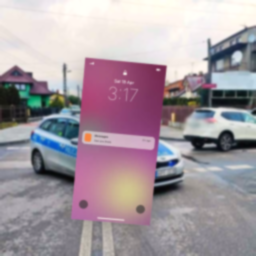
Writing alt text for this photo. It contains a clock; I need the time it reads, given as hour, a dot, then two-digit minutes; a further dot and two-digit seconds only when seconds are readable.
3.17
